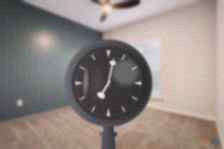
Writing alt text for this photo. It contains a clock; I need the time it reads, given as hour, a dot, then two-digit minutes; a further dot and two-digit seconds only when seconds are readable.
7.02
